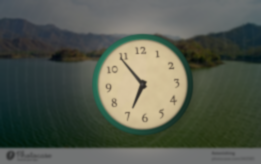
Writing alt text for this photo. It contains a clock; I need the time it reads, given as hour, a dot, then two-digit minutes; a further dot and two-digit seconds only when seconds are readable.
6.54
